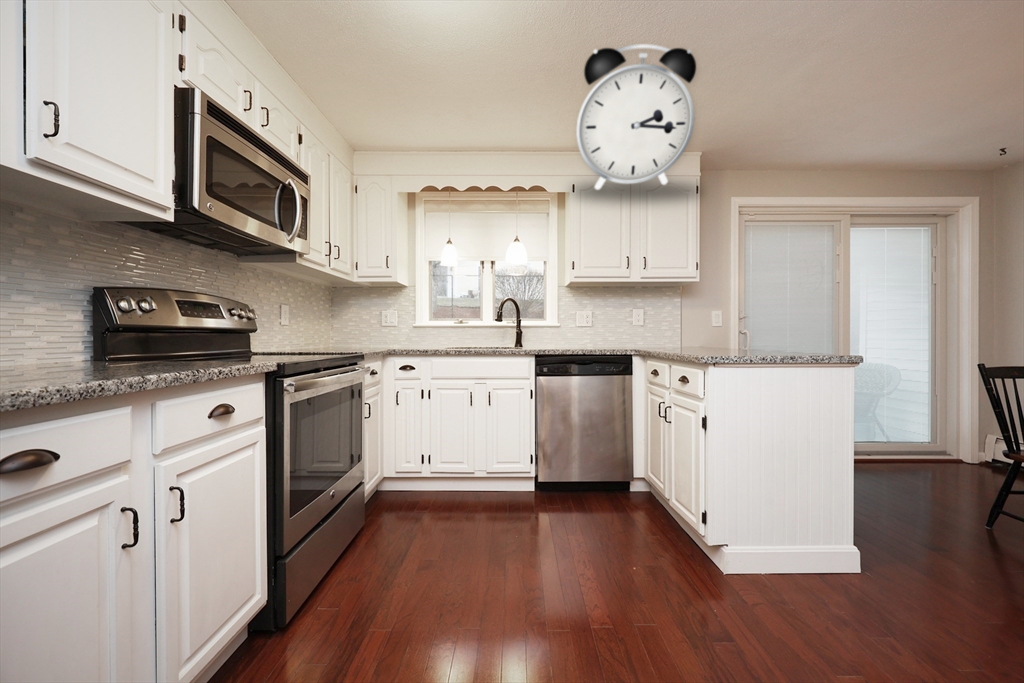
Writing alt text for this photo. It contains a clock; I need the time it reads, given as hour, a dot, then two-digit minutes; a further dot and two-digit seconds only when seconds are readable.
2.16
